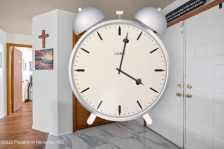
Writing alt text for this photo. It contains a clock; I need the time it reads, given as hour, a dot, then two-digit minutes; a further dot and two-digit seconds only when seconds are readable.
4.02
